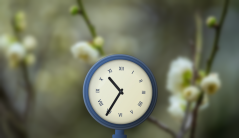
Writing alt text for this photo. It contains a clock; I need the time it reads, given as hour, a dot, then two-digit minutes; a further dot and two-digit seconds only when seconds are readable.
10.35
